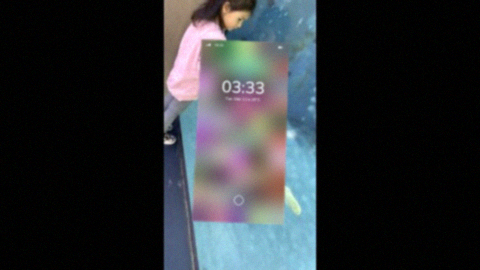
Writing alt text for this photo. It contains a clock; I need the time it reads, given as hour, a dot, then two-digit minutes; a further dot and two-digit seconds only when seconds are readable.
3.33
